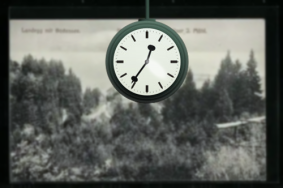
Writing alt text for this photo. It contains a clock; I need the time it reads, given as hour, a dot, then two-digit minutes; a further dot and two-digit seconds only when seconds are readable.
12.36
